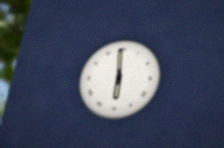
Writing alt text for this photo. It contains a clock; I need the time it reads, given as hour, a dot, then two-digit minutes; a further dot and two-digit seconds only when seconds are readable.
5.59
